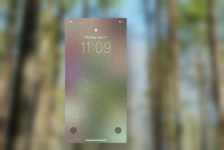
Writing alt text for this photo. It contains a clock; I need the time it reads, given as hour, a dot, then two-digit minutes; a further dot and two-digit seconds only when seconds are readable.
11.09
